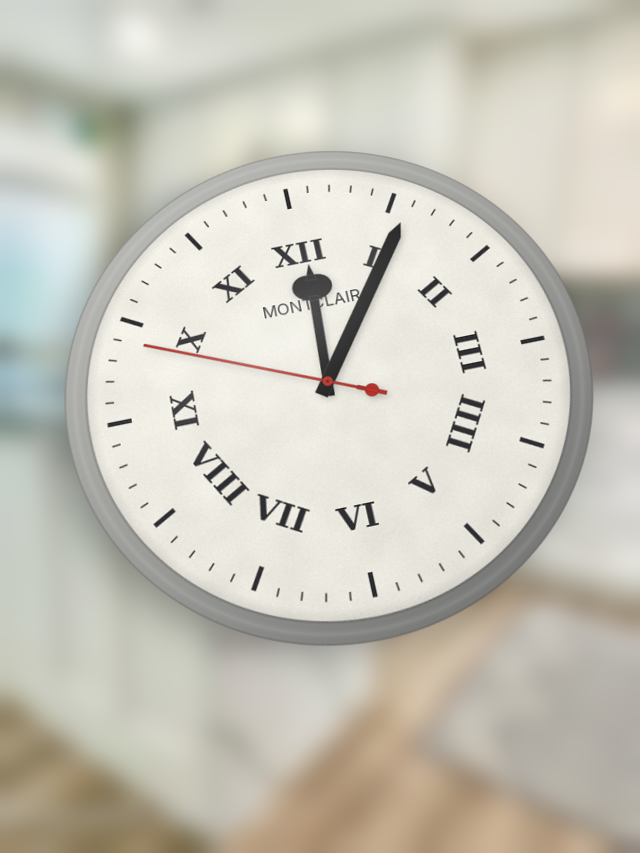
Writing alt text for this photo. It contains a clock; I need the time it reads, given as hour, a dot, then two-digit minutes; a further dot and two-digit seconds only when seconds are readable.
12.05.49
